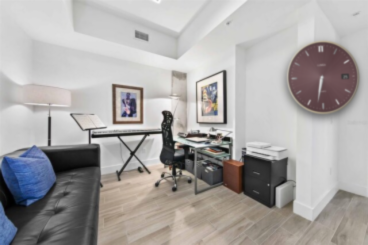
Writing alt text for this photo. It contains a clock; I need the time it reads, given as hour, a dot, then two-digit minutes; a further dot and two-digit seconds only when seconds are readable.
6.32
